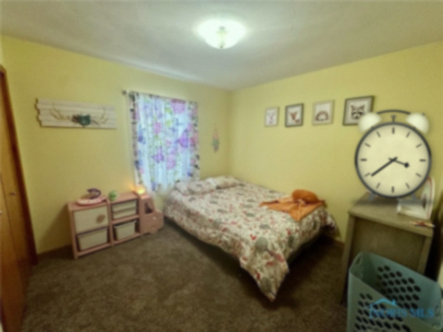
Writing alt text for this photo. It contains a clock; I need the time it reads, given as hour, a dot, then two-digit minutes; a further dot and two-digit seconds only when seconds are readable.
3.39
